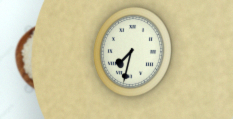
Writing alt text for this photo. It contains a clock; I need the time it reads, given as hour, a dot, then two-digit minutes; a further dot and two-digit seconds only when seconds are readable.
7.32
